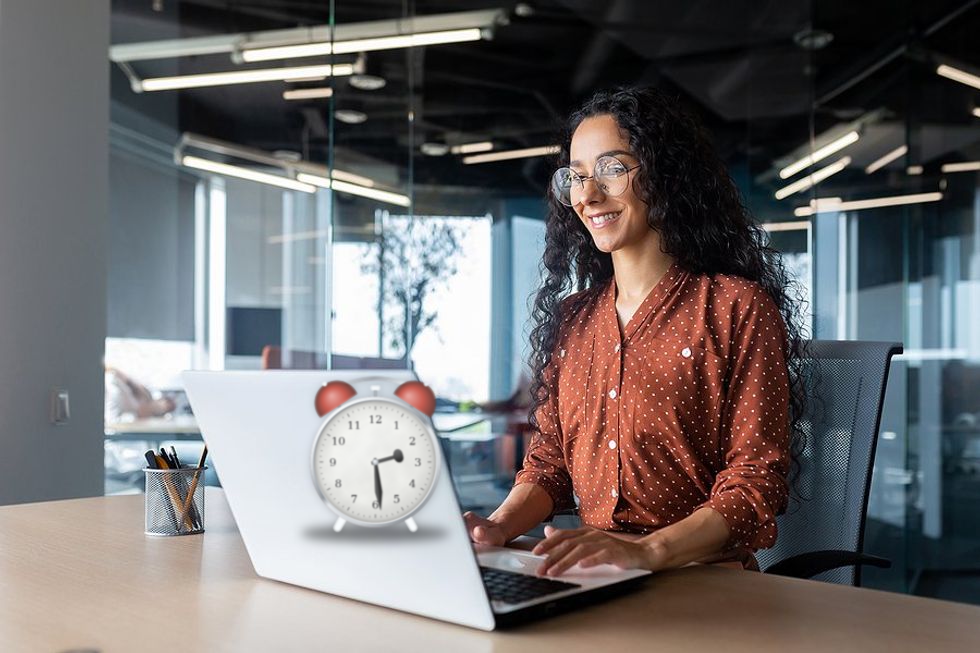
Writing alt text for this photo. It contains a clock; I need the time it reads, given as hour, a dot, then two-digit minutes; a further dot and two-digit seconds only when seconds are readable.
2.29
